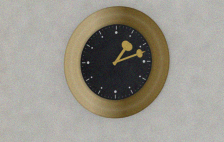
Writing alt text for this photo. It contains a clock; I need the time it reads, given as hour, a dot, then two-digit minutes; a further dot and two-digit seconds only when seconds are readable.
1.12
